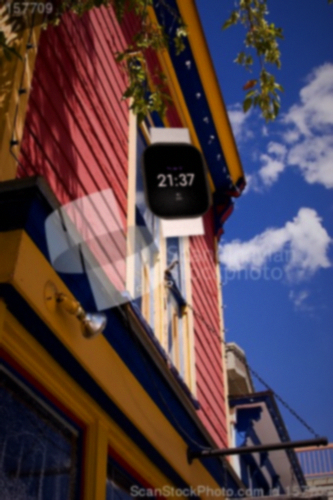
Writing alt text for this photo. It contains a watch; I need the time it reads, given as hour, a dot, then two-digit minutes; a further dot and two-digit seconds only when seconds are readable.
21.37
